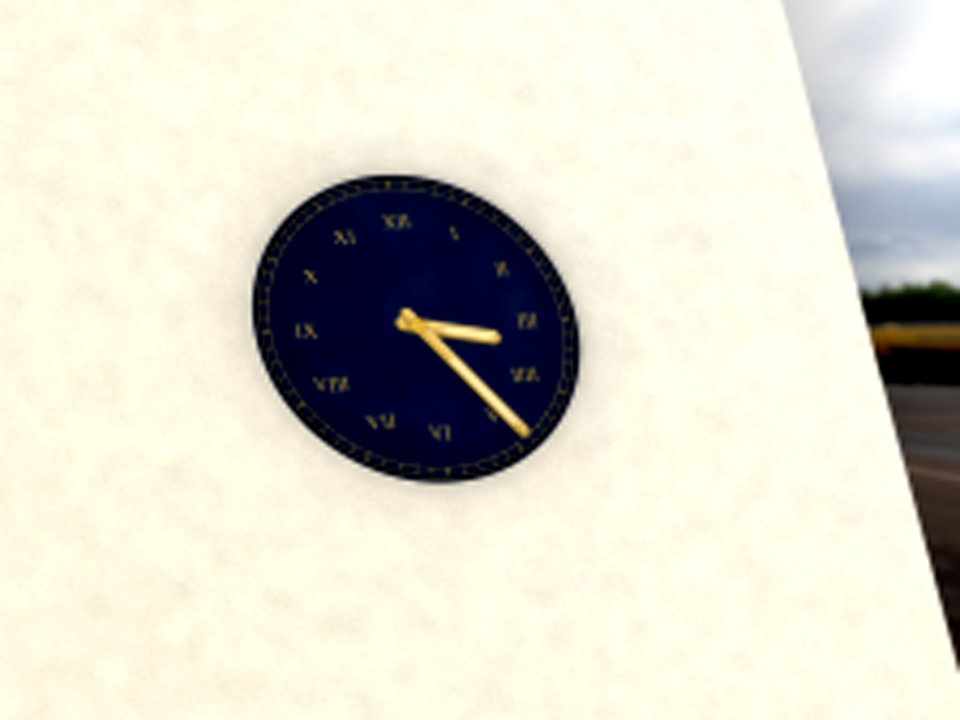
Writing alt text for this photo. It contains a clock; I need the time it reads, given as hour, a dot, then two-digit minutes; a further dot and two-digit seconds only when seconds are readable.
3.24
